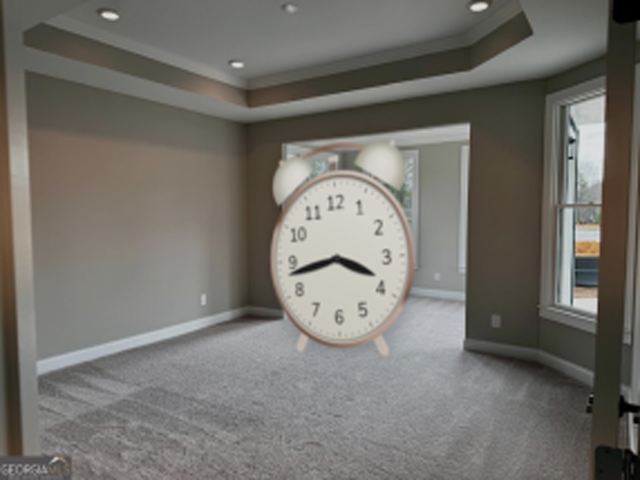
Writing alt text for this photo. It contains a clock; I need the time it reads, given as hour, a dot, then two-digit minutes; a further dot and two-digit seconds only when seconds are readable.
3.43
